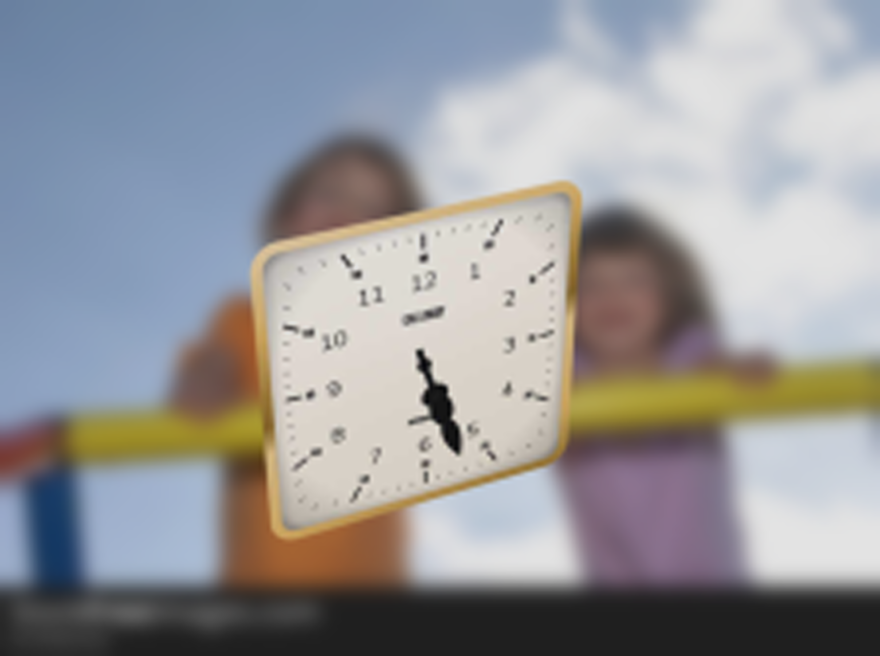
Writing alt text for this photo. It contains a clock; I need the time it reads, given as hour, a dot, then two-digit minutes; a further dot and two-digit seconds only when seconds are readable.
5.27
